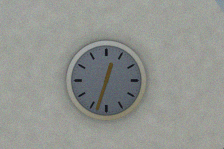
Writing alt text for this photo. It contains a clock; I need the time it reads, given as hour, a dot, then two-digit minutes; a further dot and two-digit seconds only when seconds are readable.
12.33
